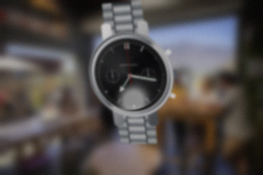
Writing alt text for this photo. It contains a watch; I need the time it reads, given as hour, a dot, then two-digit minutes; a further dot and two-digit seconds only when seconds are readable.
7.17
